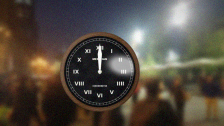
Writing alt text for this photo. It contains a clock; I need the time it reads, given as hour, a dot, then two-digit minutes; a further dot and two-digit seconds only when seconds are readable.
12.00
